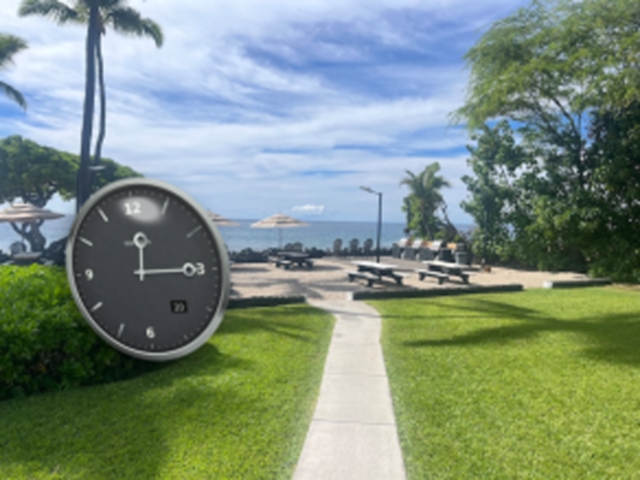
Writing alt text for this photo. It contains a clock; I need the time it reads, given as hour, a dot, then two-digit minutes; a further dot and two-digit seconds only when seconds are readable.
12.15
